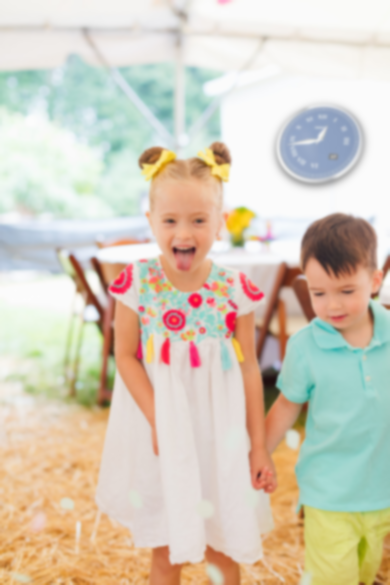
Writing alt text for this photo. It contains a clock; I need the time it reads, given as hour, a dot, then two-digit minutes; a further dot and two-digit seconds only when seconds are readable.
12.43
